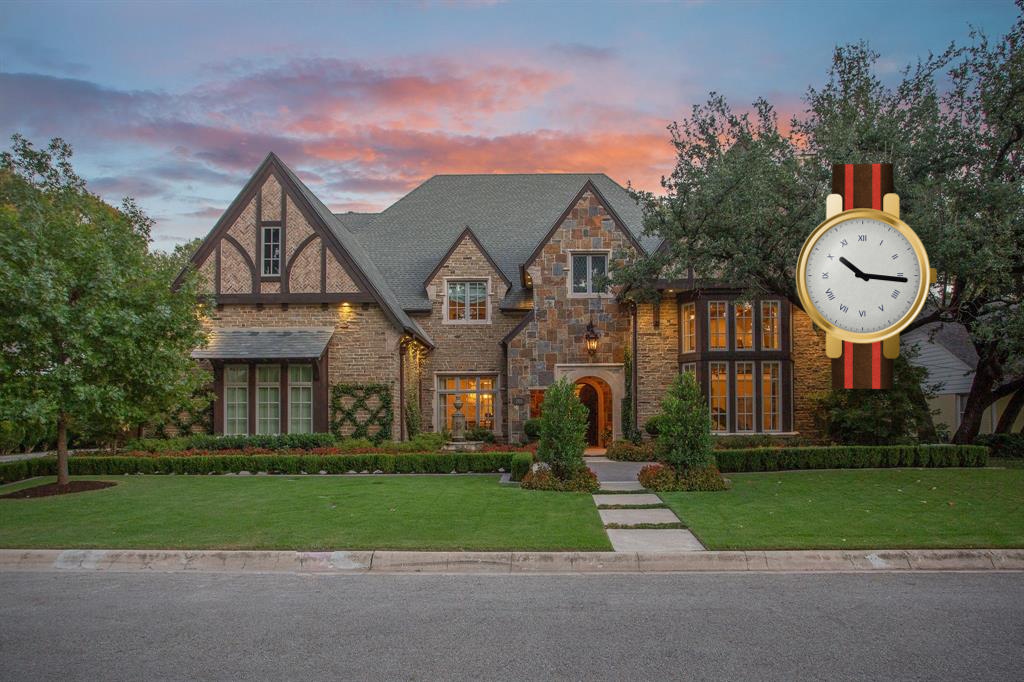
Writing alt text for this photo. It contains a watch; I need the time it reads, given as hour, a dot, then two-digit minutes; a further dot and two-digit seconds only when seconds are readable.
10.16
